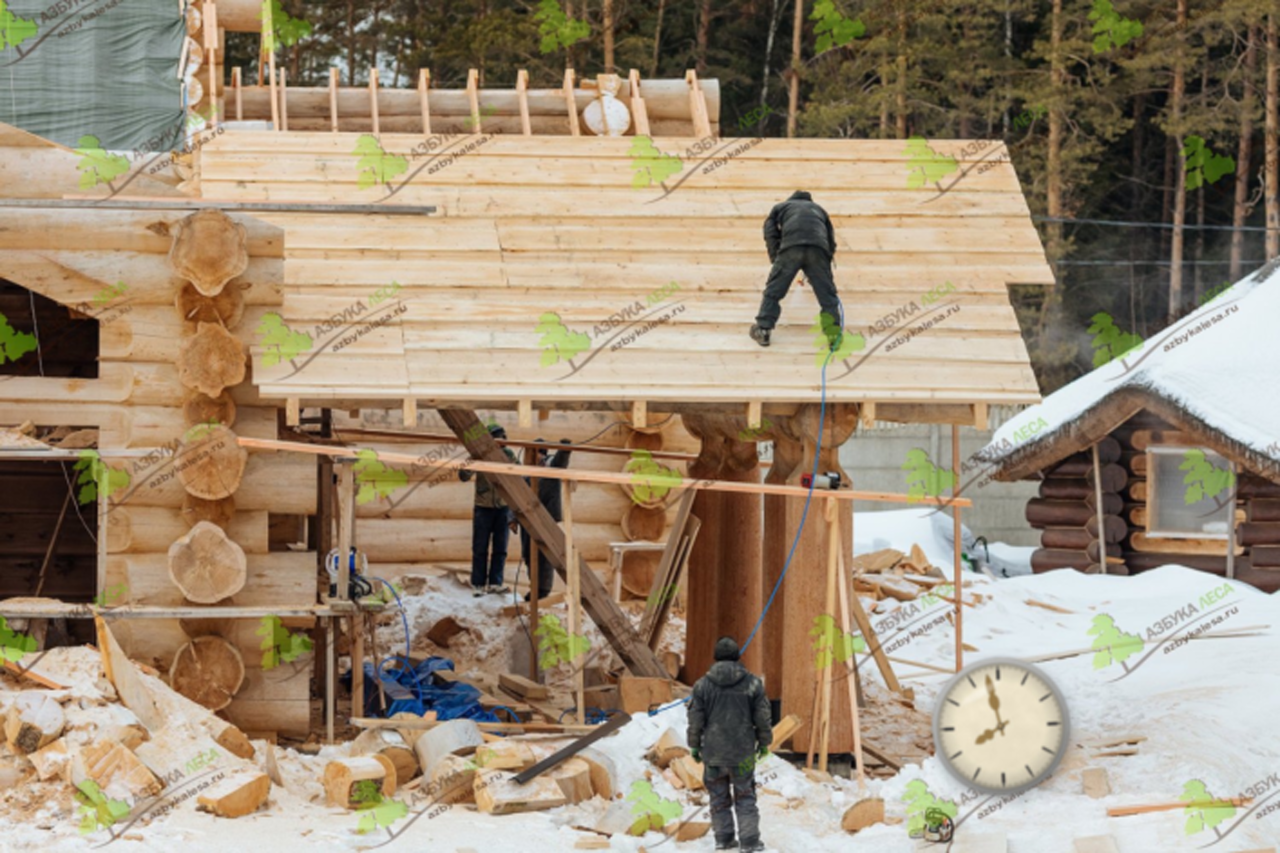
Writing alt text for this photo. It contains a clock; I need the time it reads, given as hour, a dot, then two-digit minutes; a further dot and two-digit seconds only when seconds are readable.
7.58
